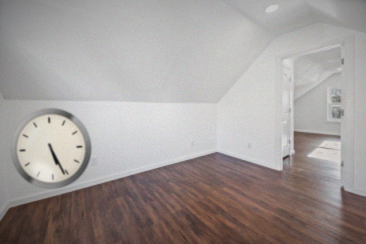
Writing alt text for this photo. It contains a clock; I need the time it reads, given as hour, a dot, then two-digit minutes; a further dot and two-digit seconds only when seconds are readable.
5.26
